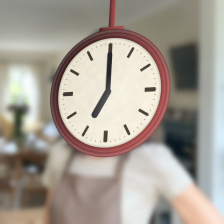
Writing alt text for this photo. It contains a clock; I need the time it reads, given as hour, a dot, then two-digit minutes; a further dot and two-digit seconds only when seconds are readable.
7.00
